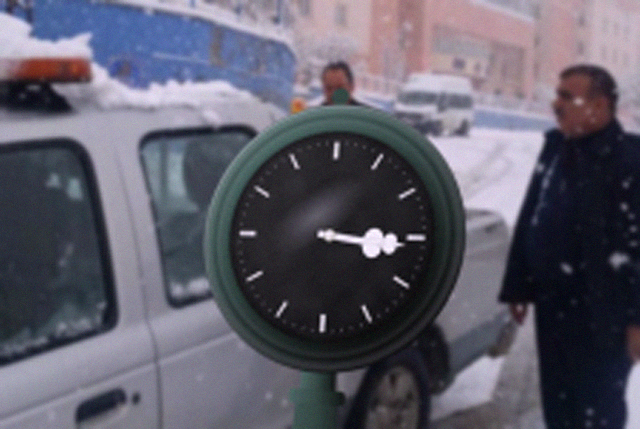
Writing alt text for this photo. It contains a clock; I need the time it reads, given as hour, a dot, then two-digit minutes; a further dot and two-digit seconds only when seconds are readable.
3.16
